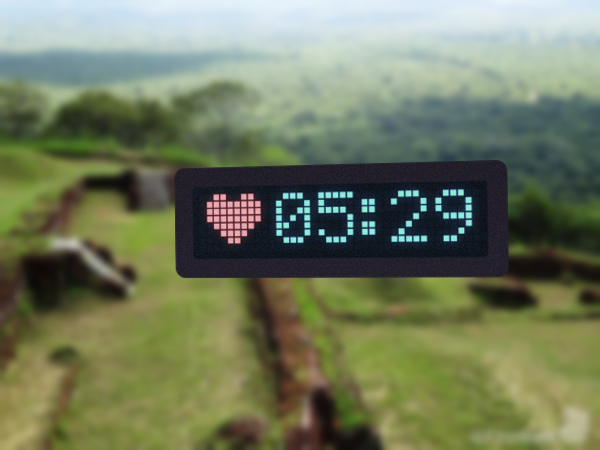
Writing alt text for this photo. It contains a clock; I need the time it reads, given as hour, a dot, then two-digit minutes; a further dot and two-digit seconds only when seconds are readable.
5.29
